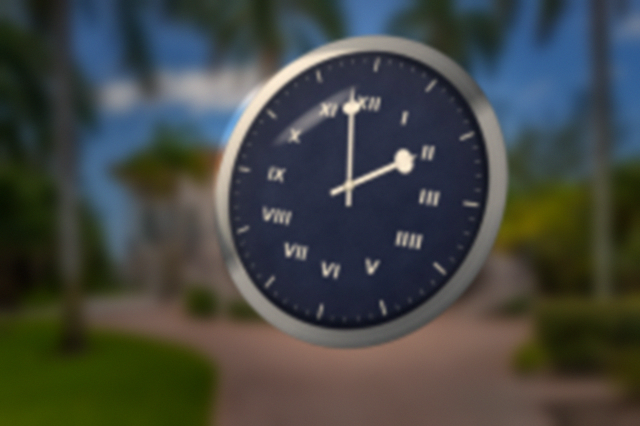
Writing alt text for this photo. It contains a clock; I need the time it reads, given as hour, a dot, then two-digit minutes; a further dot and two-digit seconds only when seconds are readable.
1.58
